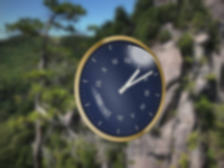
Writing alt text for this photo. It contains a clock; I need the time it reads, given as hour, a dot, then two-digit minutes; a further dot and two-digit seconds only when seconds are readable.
1.09
